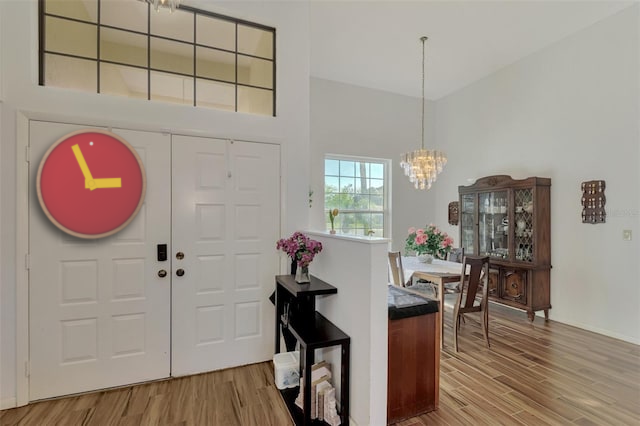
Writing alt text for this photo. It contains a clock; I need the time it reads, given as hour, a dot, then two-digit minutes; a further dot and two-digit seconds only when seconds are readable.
2.56
